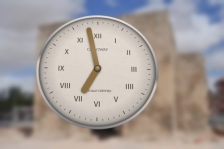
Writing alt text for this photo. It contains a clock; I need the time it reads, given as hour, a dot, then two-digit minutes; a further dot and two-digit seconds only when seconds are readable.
6.58
